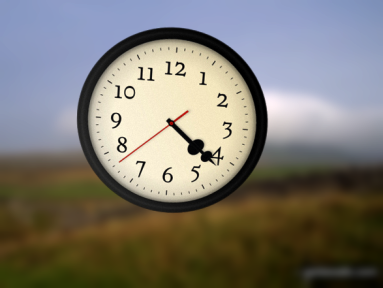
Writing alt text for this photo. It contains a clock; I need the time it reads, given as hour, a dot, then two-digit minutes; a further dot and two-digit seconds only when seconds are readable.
4.21.38
